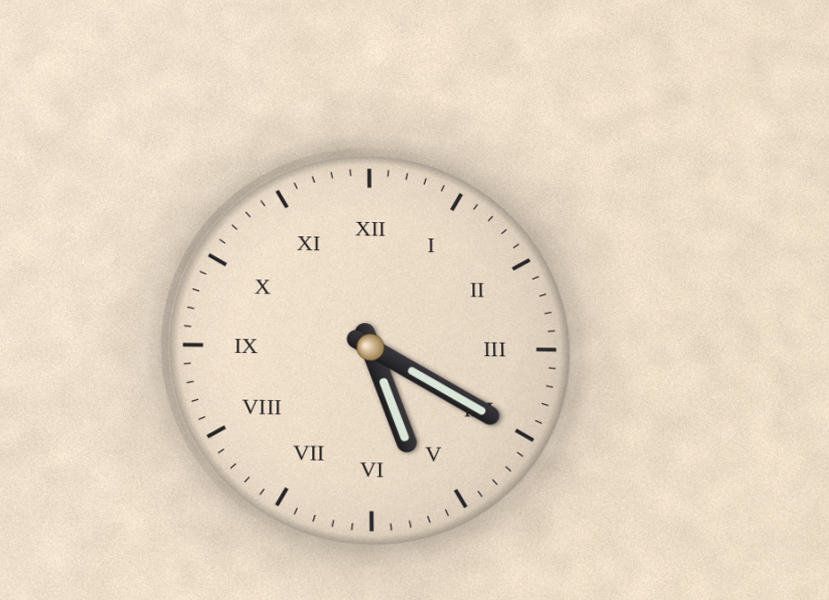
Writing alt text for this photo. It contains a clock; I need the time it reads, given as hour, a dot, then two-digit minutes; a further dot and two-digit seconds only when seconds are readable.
5.20
